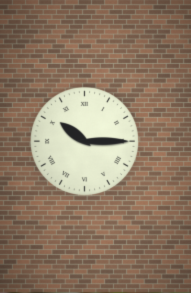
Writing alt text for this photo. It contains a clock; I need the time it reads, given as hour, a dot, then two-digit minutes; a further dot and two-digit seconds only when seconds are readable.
10.15
